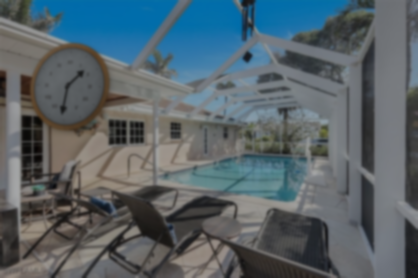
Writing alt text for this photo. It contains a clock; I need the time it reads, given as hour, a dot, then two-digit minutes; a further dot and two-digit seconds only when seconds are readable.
1.31
